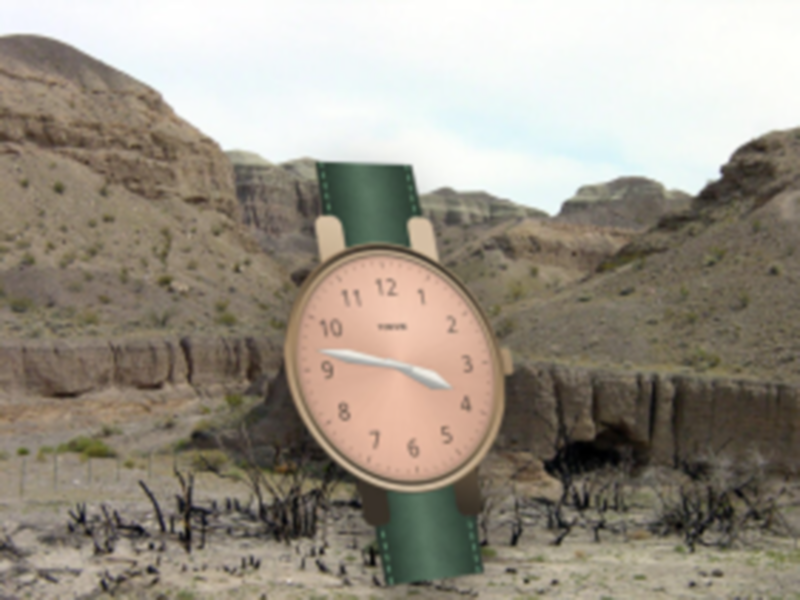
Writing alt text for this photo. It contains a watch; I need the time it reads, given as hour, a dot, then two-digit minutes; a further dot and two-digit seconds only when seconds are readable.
3.47
